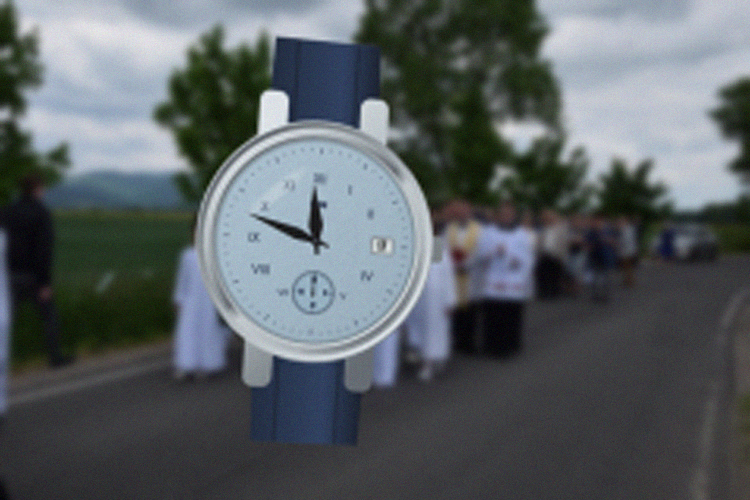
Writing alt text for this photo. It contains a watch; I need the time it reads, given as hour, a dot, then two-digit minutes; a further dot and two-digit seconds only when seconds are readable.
11.48
